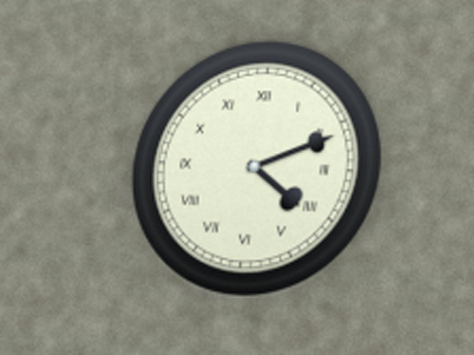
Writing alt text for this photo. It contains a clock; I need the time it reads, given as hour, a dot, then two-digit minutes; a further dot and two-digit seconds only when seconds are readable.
4.11
